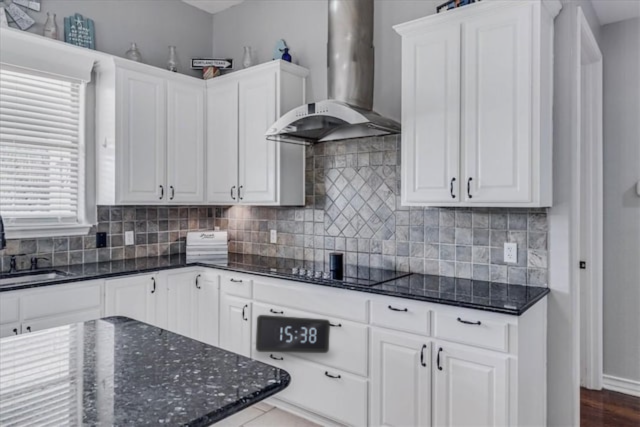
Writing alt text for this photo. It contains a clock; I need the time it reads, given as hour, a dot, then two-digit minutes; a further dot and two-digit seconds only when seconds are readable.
15.38
